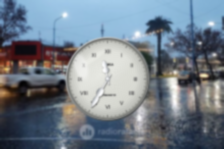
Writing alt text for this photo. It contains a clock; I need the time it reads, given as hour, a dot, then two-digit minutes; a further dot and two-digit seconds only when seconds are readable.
11.35
